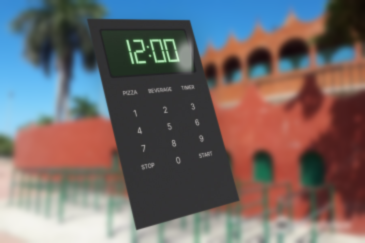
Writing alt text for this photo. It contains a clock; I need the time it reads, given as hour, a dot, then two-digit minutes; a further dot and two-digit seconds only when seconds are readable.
12.00
